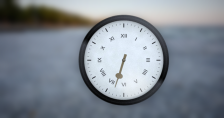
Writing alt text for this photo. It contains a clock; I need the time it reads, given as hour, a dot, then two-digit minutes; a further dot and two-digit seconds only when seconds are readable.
6.33
